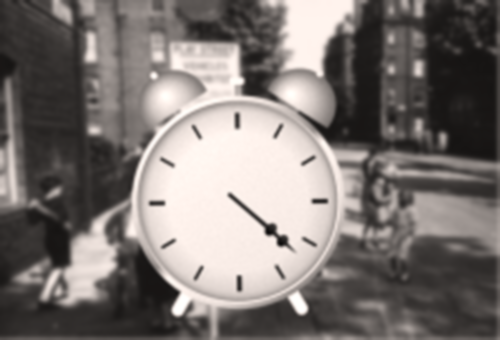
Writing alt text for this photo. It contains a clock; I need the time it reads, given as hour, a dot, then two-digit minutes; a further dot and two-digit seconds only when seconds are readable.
4.22
